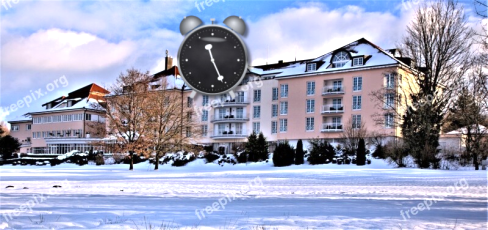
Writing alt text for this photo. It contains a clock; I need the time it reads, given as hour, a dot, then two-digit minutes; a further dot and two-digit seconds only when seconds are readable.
11.26
